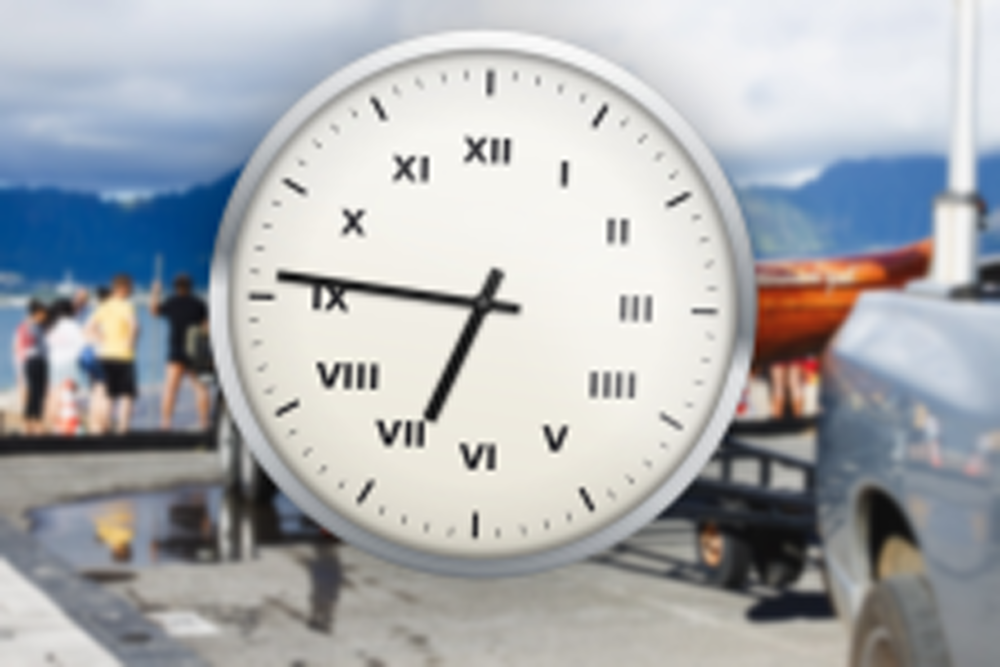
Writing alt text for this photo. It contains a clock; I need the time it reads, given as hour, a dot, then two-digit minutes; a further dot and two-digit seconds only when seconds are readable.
6.46
